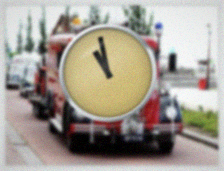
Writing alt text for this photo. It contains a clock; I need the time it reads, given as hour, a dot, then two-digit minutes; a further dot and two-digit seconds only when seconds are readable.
10.58
